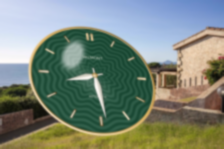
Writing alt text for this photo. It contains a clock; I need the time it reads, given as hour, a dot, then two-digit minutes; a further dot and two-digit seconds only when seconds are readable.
8.29
